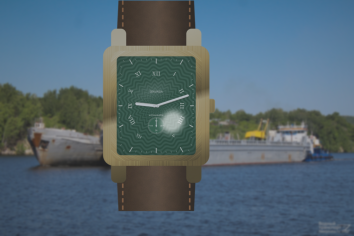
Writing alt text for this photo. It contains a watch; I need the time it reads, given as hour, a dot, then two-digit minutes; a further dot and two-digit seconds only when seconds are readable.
9.12
